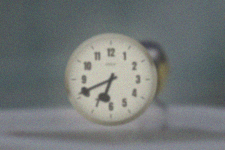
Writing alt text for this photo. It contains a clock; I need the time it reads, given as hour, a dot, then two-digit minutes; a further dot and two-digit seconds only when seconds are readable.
6.41
